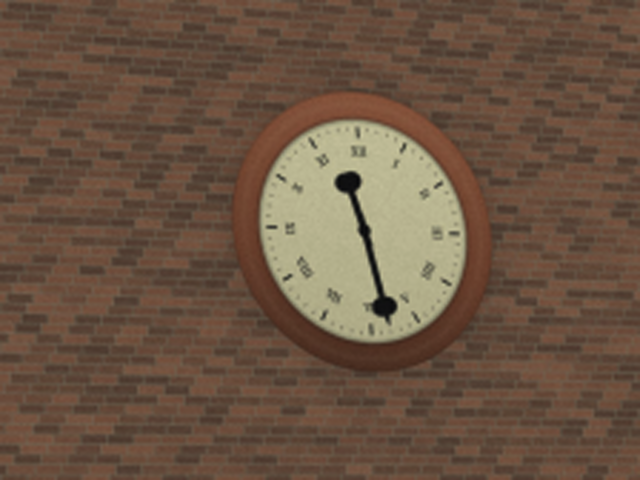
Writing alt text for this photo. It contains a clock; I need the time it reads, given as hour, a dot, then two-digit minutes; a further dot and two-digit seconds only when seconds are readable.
11.28
